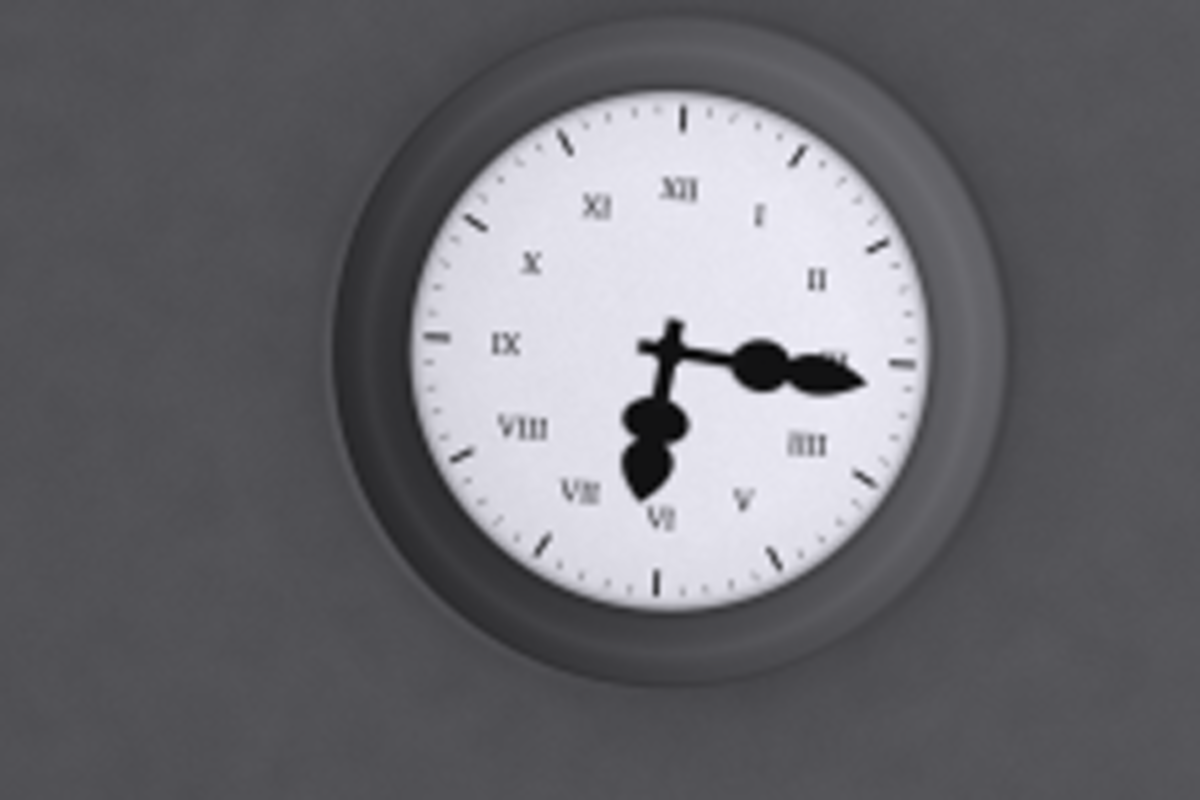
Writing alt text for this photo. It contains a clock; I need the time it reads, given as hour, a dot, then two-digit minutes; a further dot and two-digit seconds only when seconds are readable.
6.16
